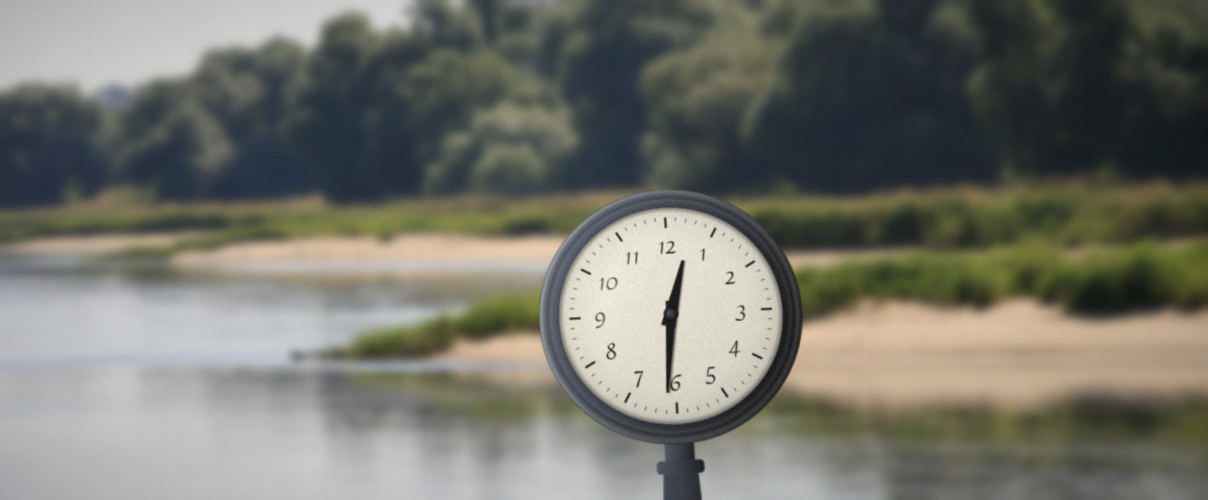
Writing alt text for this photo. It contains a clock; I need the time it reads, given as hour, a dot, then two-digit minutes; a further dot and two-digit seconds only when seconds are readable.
12.31
